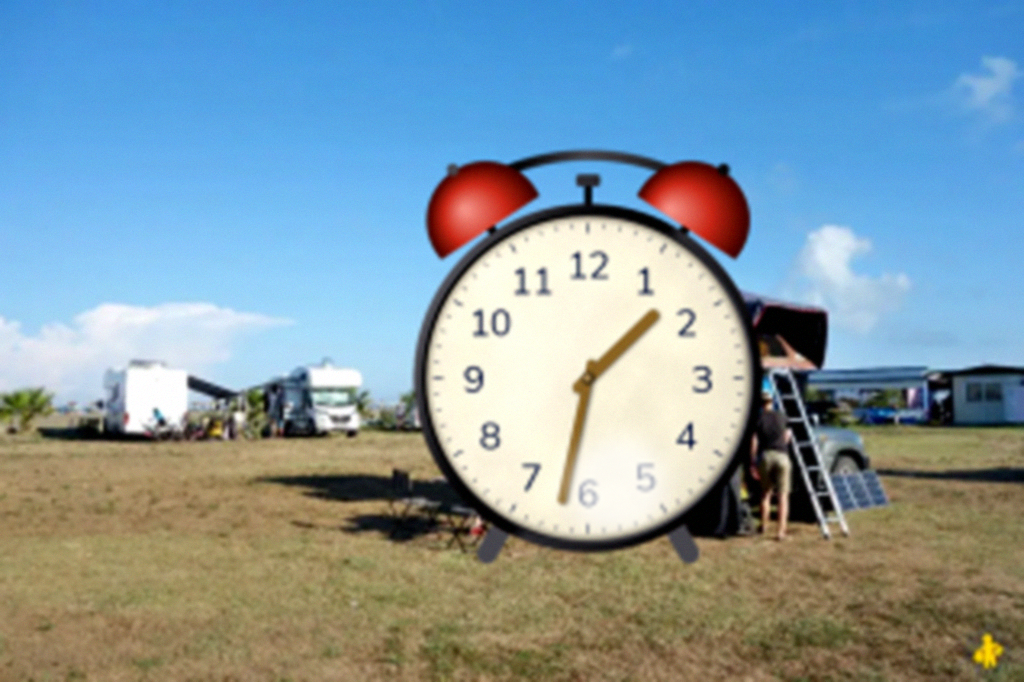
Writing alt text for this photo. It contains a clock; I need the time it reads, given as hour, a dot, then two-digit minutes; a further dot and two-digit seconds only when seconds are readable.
1.32
